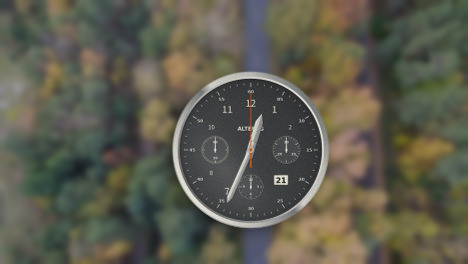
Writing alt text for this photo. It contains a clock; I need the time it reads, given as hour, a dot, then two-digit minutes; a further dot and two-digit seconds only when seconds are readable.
12.34
